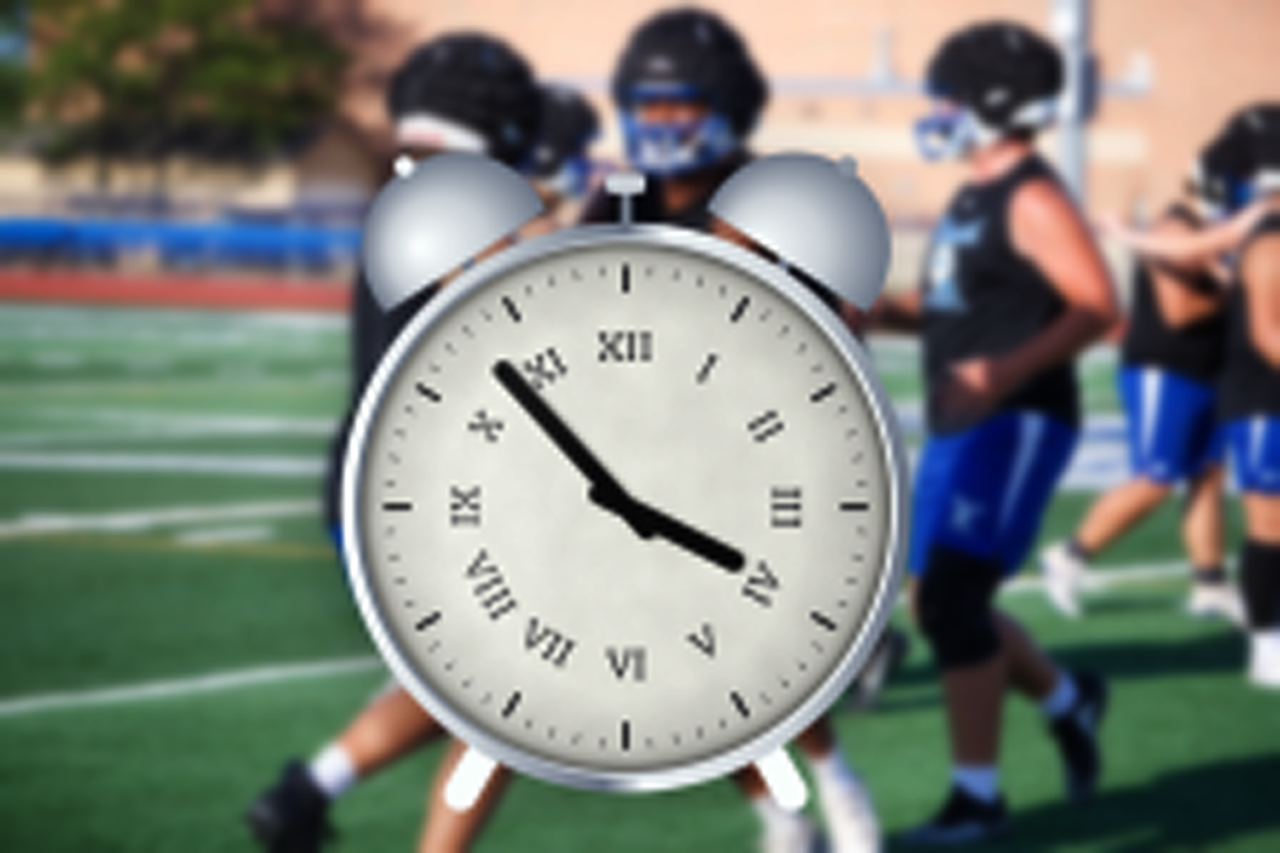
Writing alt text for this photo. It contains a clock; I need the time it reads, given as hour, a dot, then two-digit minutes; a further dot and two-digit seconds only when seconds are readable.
3.53
